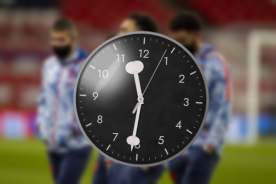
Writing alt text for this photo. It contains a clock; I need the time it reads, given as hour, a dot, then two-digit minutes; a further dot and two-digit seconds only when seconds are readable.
11.31.04
